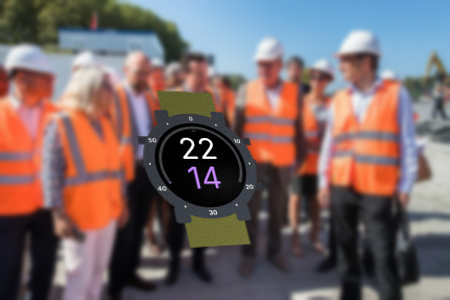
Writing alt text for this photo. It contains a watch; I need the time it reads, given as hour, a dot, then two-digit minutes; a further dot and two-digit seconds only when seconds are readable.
22.14
